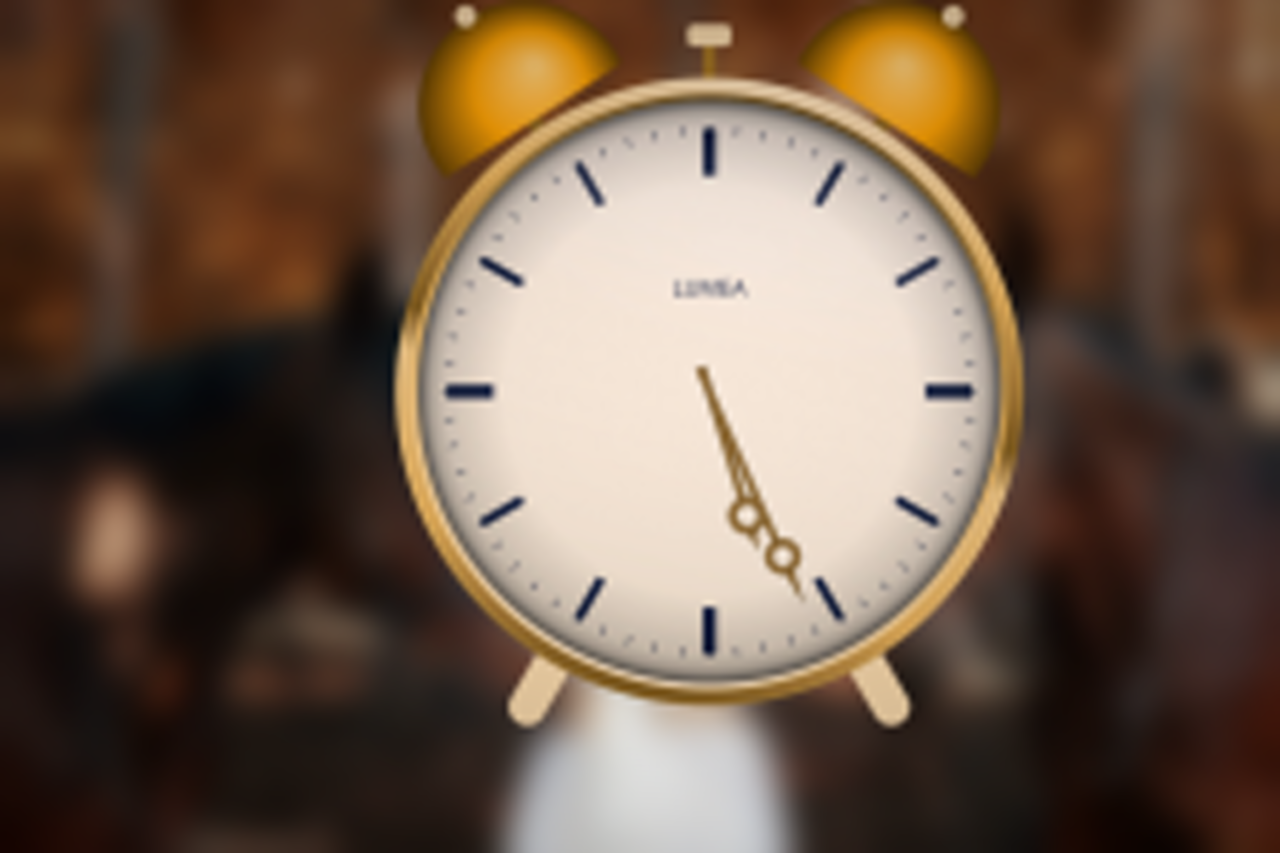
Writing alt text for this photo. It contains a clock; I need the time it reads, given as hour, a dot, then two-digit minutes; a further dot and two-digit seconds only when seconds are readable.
5.26
